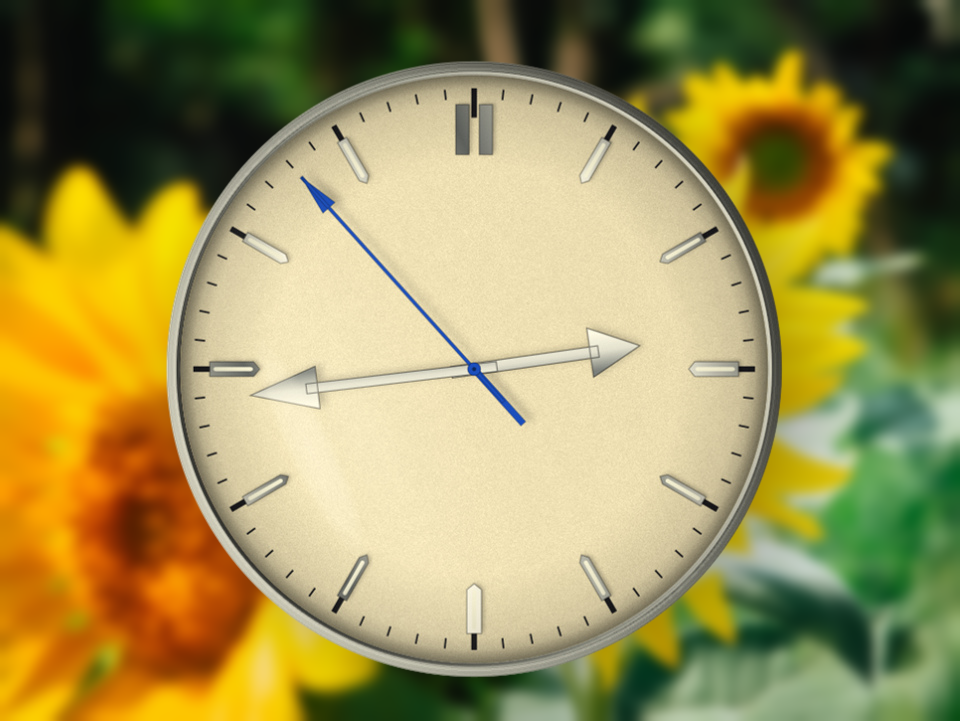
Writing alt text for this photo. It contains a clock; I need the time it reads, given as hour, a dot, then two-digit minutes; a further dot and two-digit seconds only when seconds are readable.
2.43.53
